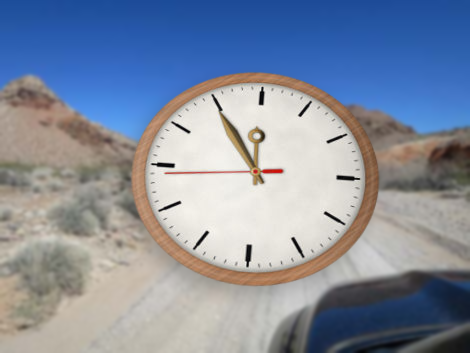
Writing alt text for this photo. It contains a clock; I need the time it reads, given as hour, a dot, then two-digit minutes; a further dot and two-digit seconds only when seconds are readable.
11.54.44
